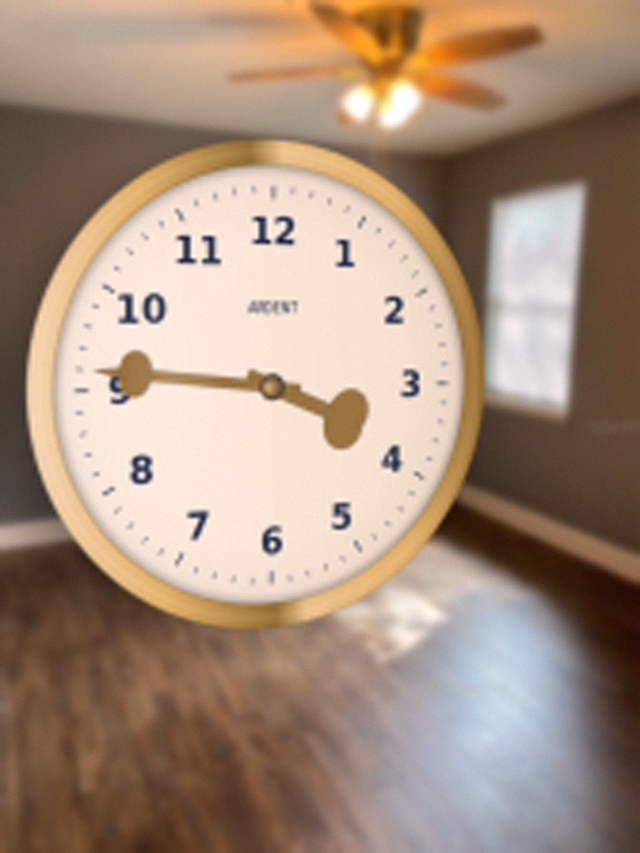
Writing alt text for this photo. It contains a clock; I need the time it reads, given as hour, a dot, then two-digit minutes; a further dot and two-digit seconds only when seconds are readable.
3.46
